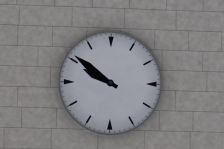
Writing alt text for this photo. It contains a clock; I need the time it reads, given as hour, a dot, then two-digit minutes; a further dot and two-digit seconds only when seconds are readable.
9.51
